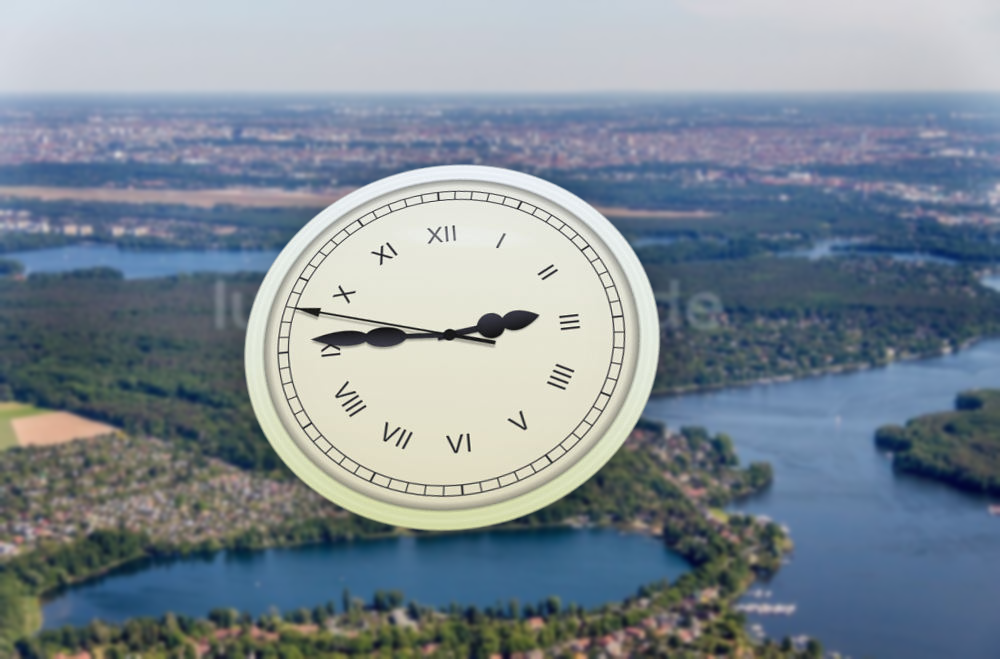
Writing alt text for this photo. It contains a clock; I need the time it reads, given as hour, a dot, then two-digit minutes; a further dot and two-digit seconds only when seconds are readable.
2.45.48
